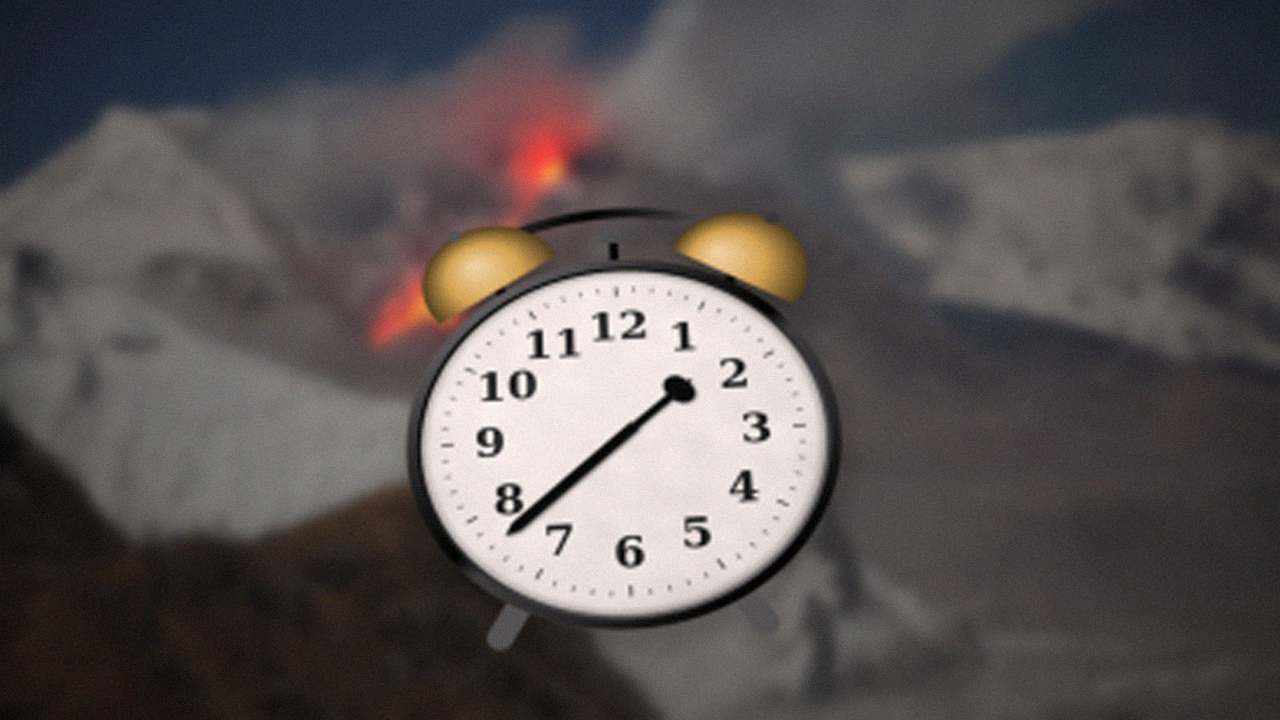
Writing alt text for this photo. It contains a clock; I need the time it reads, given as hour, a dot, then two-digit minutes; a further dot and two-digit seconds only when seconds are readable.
1.38
